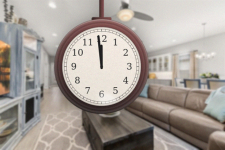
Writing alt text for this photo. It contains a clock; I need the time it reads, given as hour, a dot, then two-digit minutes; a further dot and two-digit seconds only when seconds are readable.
11.59
